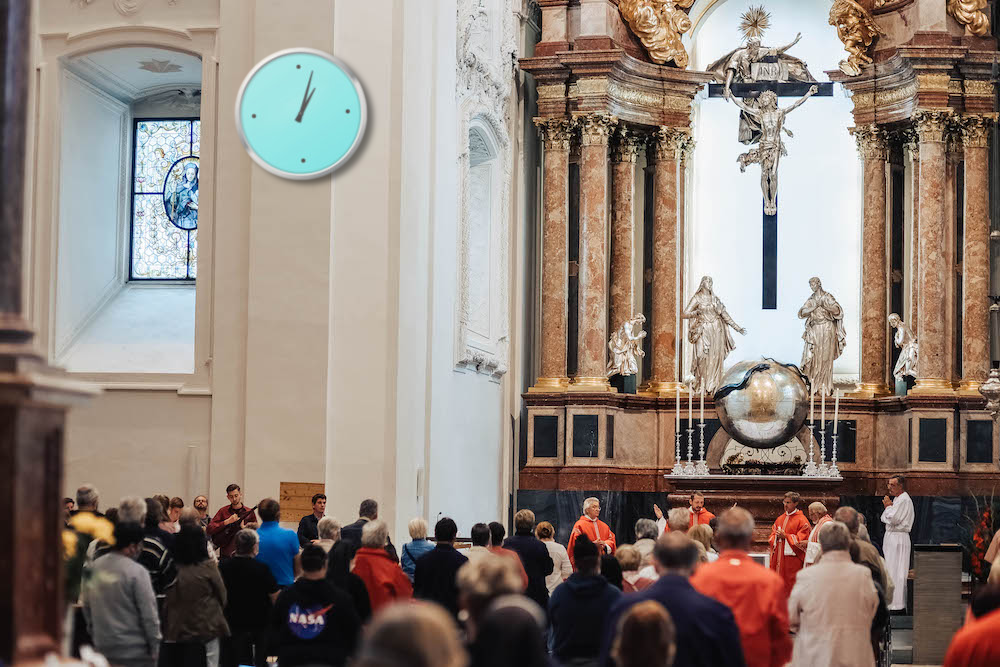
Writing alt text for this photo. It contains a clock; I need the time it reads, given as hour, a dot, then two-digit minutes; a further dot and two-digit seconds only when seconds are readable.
1.03
